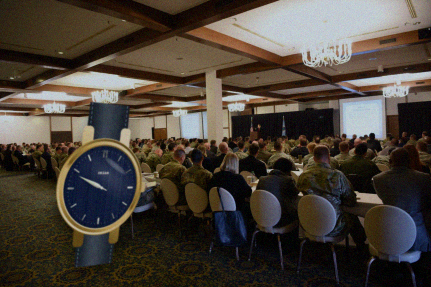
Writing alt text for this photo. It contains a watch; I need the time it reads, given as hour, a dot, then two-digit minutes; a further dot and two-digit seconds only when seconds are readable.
9.49
